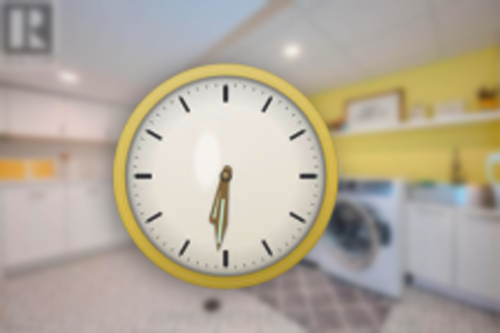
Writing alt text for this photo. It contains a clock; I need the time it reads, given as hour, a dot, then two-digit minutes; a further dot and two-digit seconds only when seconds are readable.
6.31
